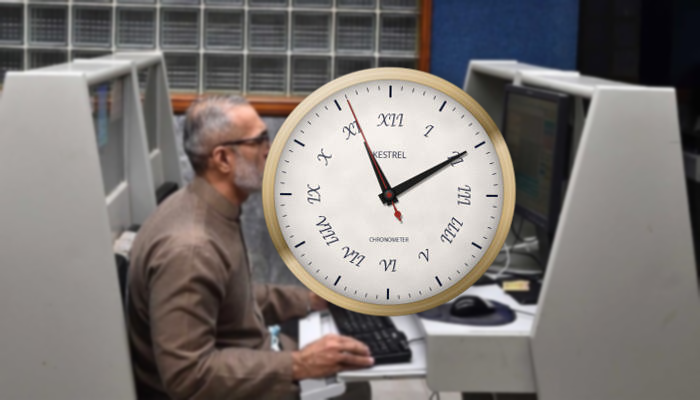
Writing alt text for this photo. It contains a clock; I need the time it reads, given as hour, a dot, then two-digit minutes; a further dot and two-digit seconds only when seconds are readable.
11.09.56
